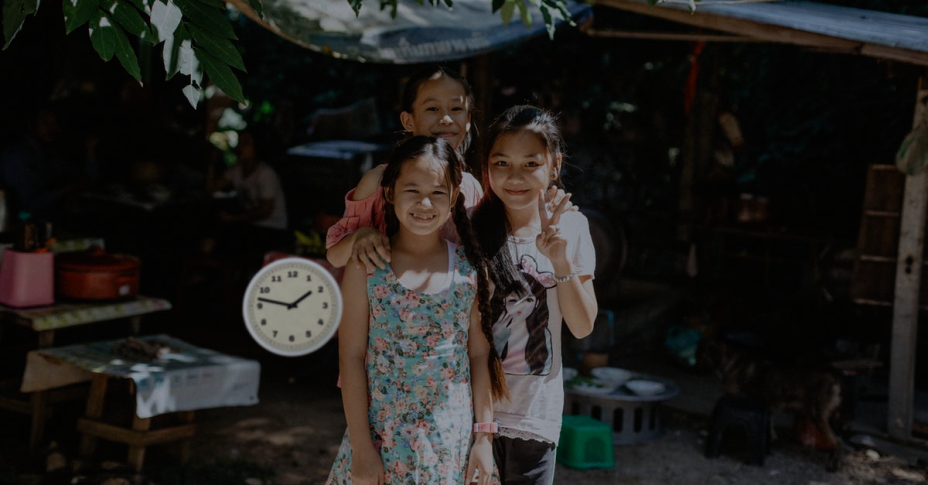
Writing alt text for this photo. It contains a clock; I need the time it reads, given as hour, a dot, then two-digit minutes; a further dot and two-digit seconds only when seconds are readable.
1.47
